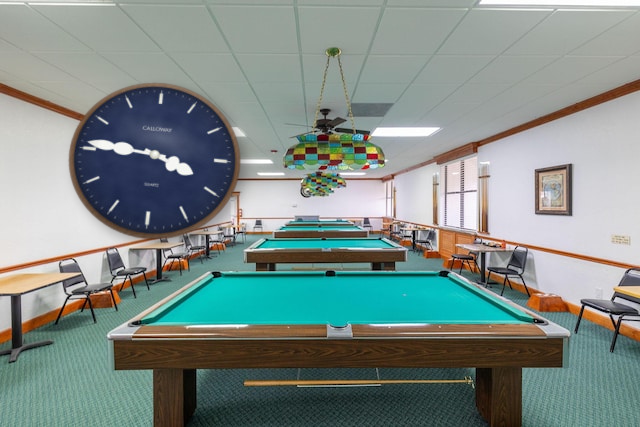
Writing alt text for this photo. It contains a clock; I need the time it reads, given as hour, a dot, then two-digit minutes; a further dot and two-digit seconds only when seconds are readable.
3.46
